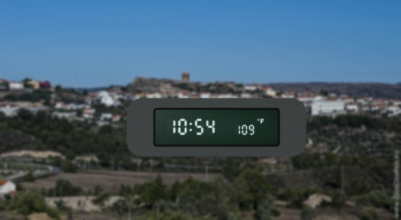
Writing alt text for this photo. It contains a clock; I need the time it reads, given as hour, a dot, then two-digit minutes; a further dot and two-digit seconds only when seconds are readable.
10.54
